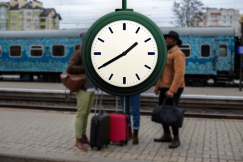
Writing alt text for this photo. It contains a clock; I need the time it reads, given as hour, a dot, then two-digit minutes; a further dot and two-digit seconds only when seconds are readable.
1.40
